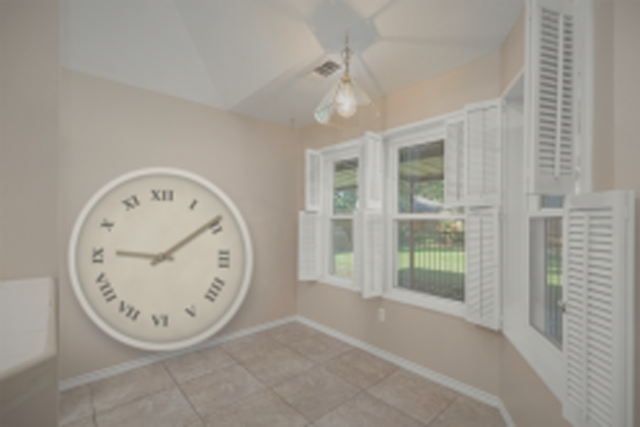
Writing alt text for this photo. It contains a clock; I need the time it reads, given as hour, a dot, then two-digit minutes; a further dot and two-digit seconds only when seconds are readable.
9.09
